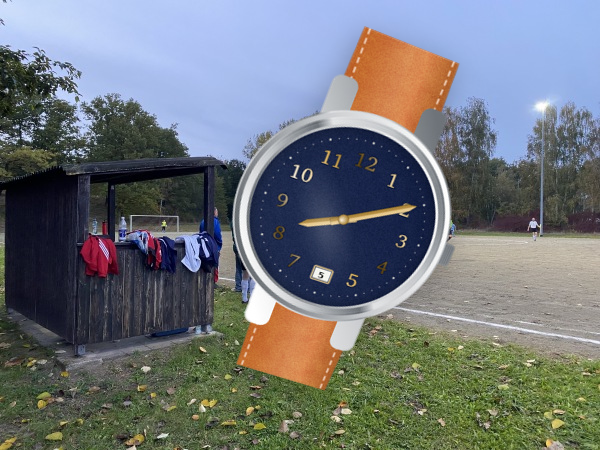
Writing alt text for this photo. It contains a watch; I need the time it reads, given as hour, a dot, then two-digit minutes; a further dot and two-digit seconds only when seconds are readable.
8.10
